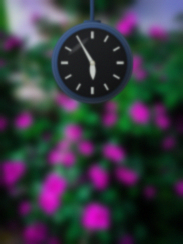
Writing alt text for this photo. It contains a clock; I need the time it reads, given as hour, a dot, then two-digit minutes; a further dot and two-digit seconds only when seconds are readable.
5.55
